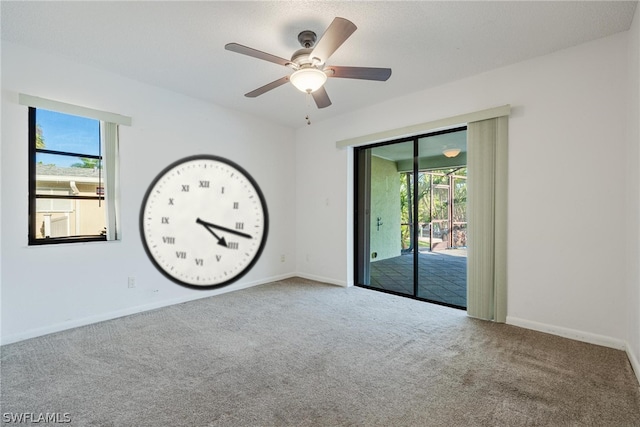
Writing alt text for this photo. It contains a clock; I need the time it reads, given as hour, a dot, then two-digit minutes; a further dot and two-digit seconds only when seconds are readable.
4.17
